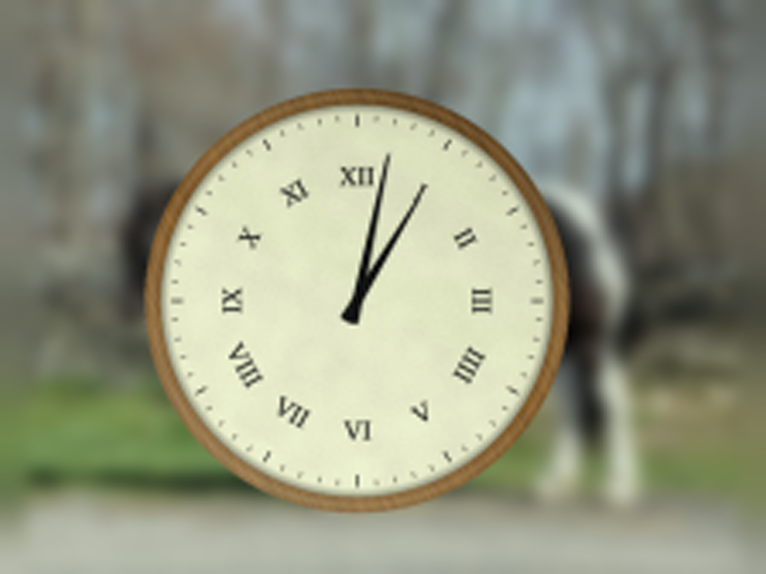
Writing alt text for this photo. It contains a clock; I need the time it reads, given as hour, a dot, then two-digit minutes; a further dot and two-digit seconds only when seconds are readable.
1.02
